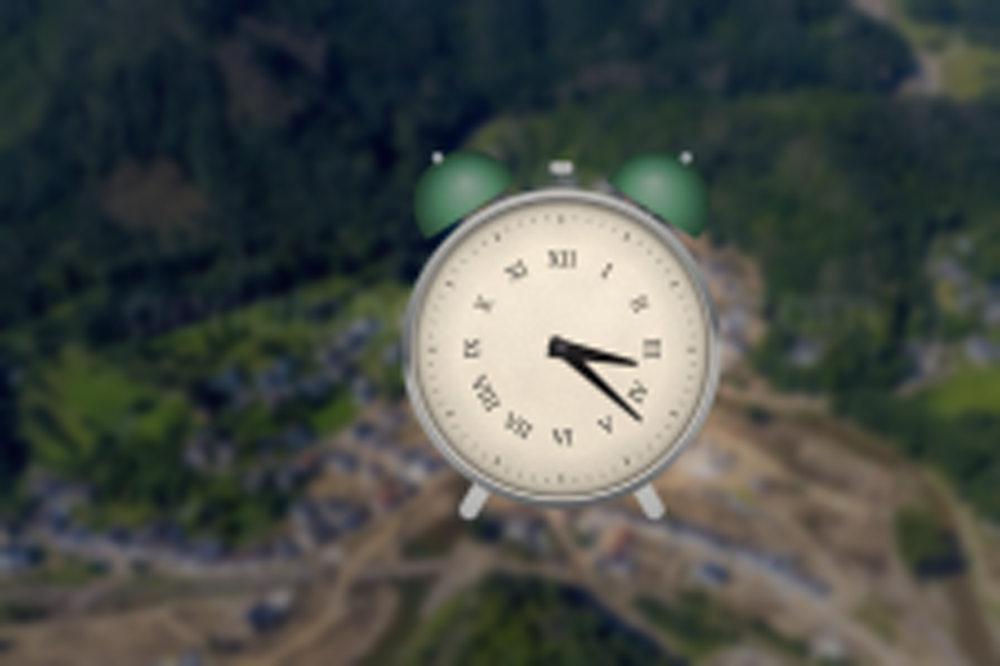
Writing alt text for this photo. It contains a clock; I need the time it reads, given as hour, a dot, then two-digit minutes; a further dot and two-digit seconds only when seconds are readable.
3.22
